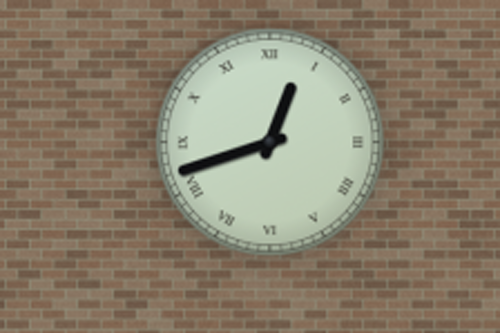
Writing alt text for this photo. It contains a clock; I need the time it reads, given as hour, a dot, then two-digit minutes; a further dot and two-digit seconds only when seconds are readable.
12.42
